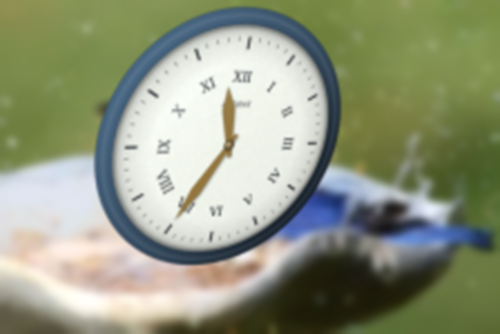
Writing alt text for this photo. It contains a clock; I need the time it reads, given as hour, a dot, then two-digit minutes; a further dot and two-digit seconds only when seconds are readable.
11.35
